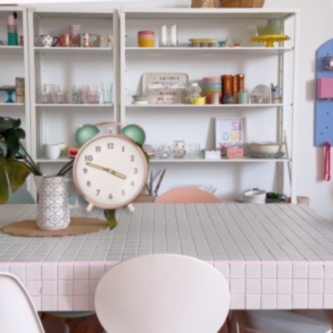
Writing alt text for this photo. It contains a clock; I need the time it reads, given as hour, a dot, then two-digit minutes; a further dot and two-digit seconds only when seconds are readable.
3.48
